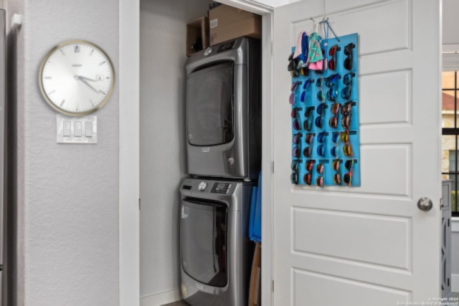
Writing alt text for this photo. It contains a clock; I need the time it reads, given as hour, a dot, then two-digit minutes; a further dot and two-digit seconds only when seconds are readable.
3.21
